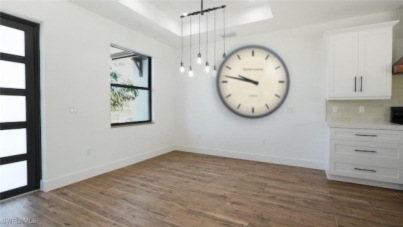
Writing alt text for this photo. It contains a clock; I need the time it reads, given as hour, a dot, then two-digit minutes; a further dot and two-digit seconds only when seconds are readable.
9.47
